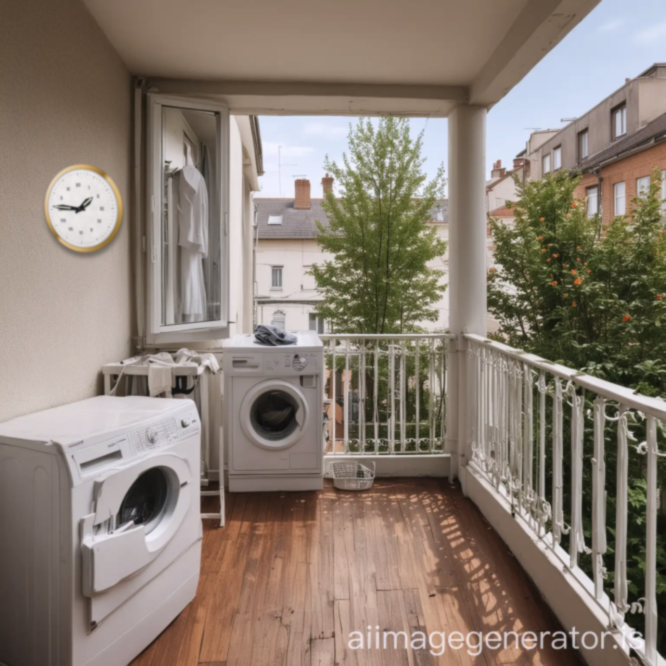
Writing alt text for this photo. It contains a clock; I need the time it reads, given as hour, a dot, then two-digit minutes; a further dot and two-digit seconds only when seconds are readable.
1.46
